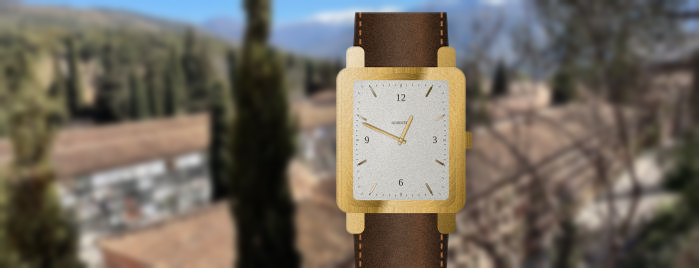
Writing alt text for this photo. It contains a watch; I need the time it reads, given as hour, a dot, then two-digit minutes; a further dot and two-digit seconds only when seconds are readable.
12.49
